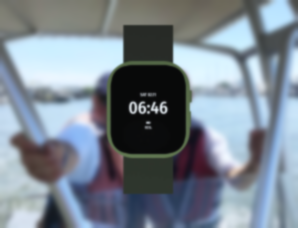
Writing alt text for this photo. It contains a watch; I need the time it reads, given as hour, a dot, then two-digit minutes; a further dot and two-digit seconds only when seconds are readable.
6.46
